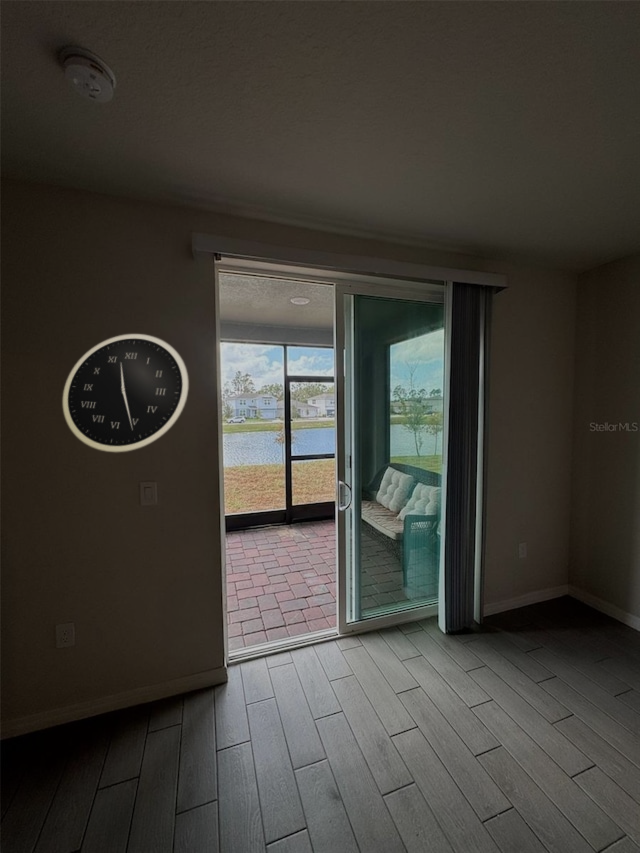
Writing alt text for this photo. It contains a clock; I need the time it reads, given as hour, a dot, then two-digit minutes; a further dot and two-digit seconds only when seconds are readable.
11.26
